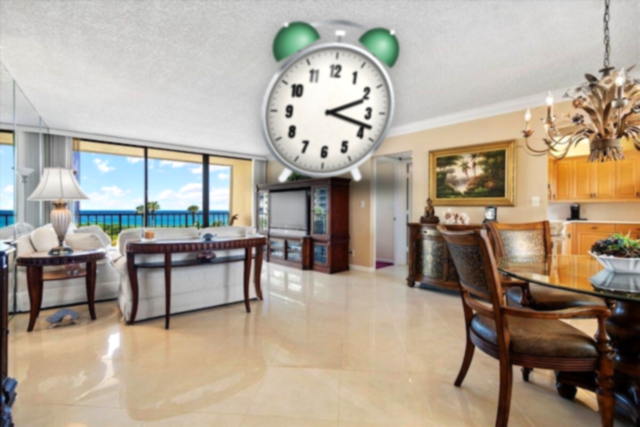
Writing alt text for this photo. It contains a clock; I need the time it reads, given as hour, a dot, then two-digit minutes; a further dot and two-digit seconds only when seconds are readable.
2.18
